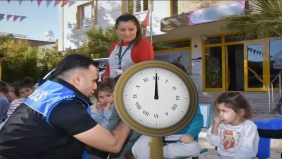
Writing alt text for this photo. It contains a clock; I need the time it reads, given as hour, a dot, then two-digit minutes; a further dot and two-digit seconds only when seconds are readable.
12.00
